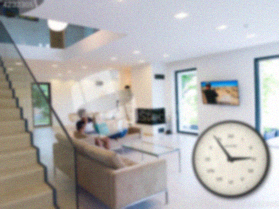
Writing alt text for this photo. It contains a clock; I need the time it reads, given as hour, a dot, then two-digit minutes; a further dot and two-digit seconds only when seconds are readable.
2.54
